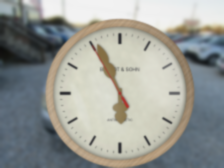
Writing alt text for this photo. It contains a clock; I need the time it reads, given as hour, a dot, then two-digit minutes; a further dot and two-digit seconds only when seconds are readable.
5.55.55
